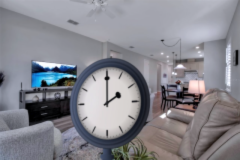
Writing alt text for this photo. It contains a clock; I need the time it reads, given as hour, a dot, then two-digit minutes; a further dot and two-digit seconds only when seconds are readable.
2.00
